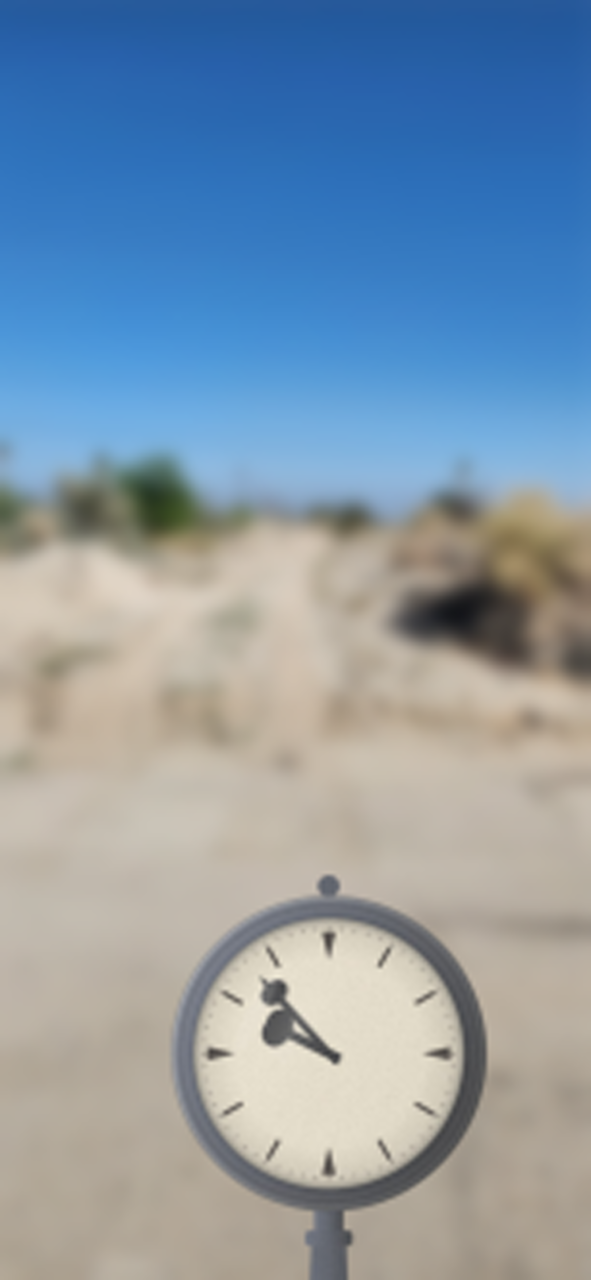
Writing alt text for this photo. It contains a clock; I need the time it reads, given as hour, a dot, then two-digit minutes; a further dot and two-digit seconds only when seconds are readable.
9.53
